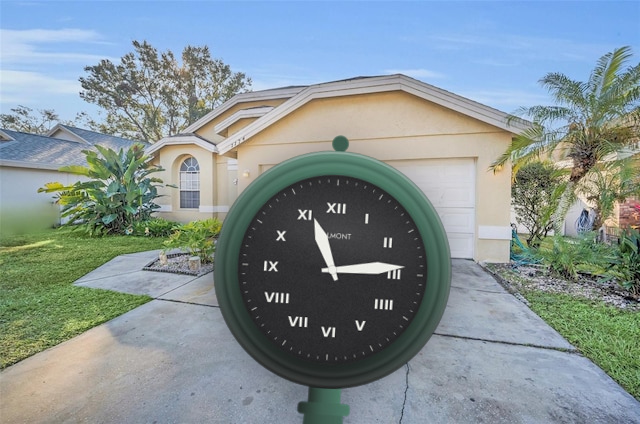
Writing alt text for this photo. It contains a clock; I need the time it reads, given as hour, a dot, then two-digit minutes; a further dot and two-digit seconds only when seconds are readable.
11.14
